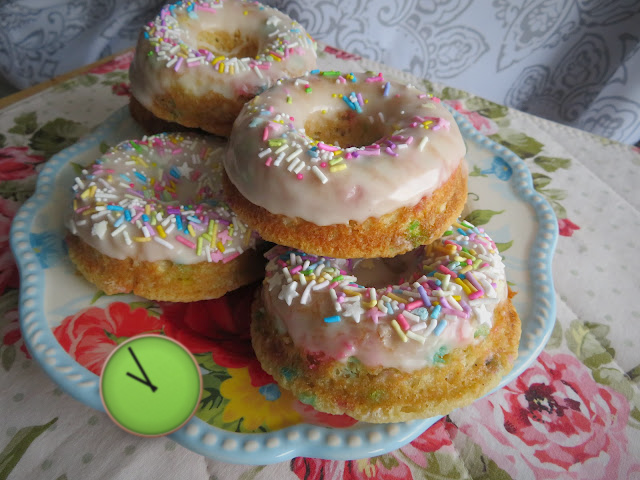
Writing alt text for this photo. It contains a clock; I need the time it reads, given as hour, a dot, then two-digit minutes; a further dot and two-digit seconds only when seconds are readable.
9.55
